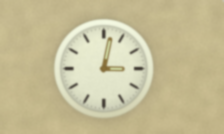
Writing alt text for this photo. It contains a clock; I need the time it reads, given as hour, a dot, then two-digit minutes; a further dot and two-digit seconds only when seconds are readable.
3.02
